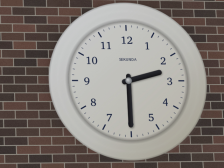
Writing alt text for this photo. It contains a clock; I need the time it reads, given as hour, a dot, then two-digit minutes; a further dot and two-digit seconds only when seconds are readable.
2.30
